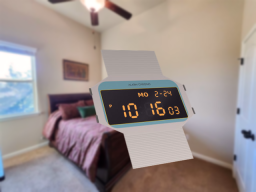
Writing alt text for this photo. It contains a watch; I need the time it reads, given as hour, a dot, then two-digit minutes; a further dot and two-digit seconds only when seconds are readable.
10.16.03
